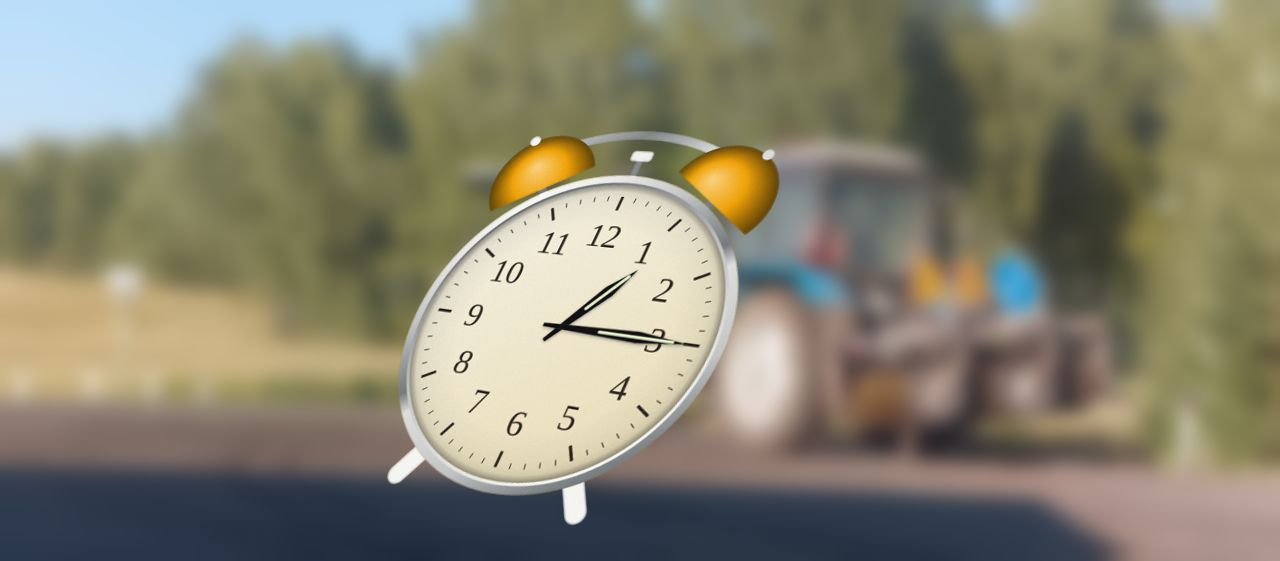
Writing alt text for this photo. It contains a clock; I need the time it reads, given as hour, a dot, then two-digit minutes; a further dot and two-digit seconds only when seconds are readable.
1.15
